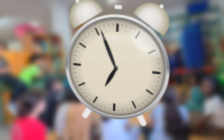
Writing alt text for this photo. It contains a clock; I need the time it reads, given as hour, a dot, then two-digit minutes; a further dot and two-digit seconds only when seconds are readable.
6.56
